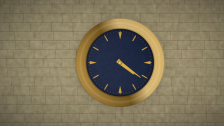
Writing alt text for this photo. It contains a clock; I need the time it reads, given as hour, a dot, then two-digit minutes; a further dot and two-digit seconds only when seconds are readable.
4.21
